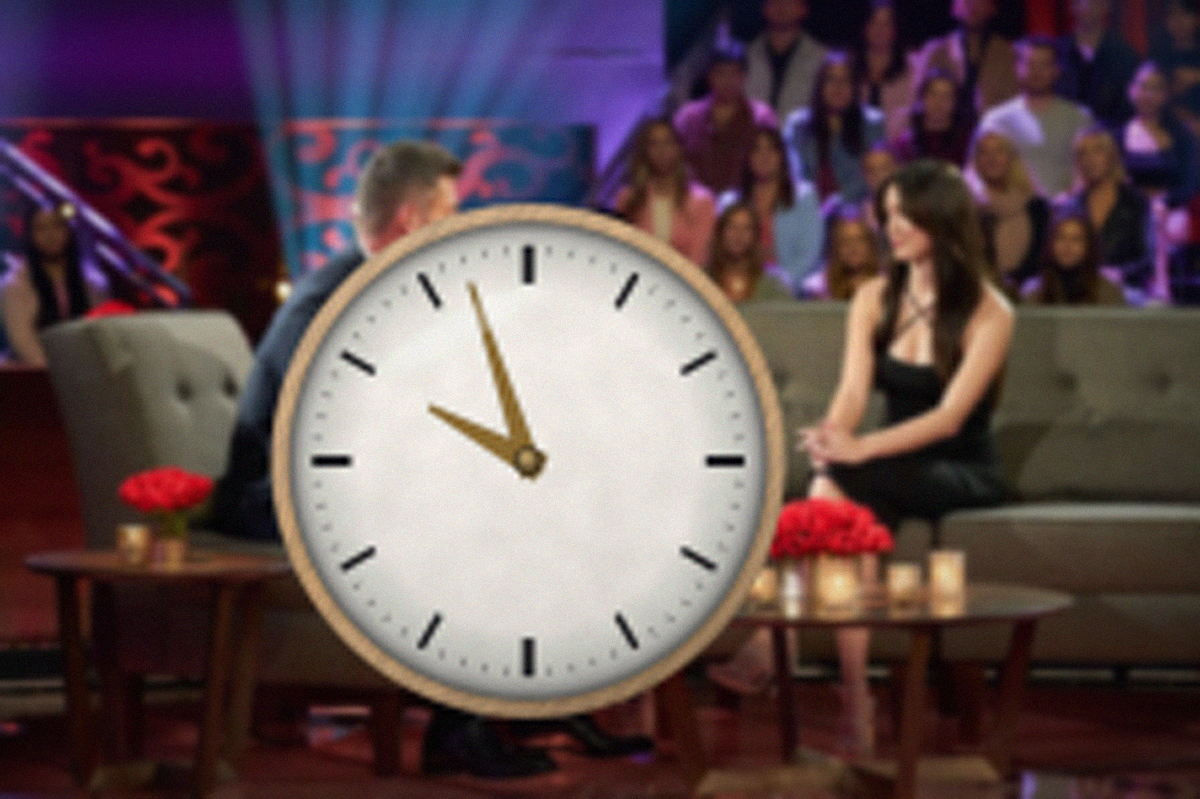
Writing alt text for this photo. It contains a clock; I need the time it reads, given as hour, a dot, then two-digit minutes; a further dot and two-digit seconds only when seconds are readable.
9.57
